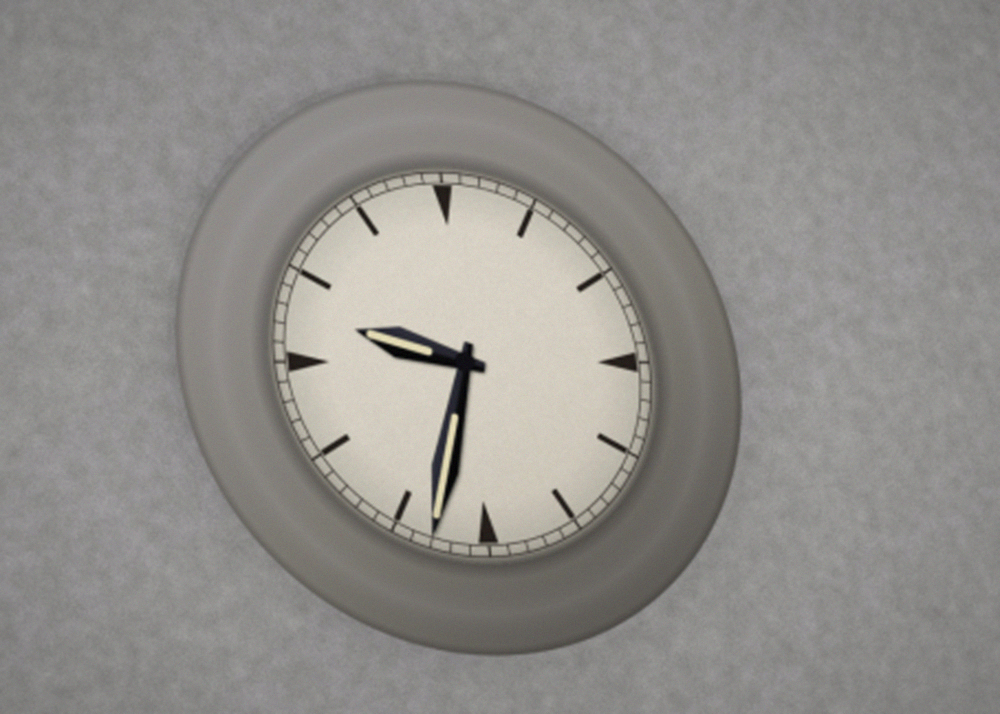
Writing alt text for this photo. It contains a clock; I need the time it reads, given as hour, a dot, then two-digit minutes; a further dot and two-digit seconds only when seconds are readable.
9.33
